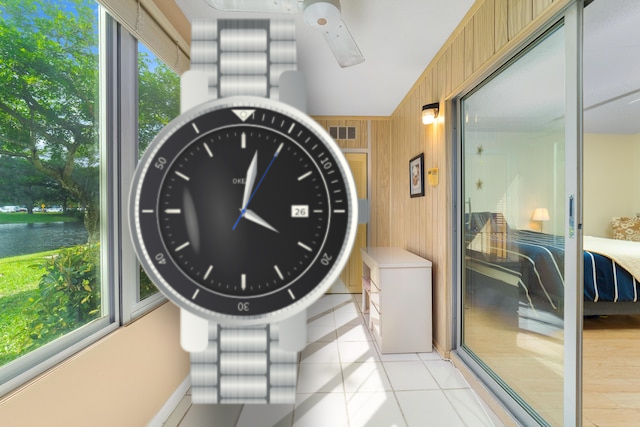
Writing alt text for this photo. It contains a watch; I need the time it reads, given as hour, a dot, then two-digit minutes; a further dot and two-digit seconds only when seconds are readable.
4.02.05
